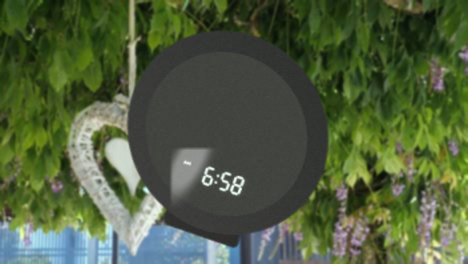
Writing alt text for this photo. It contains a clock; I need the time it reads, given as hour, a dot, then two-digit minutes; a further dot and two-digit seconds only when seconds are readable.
6.58
